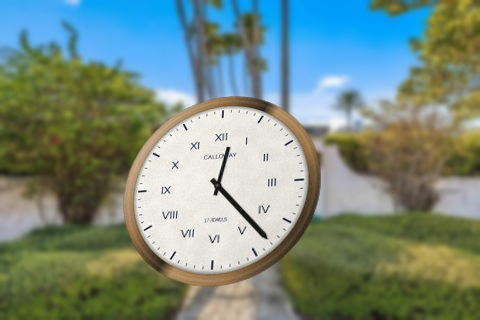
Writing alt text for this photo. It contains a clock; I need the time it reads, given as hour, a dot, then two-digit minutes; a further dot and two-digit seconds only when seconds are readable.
12.23
